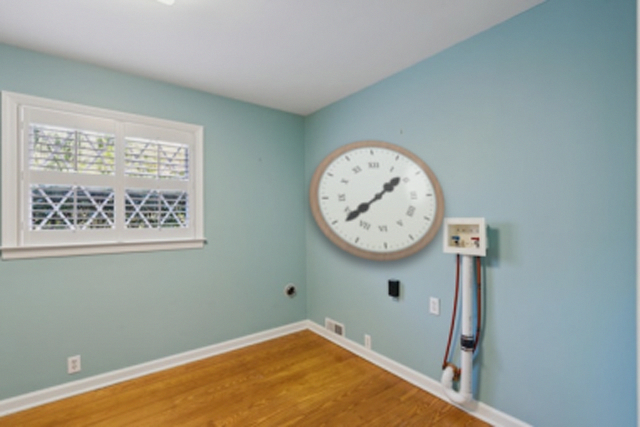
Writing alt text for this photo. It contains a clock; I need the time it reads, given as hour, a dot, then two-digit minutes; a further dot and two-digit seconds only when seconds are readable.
1.39
